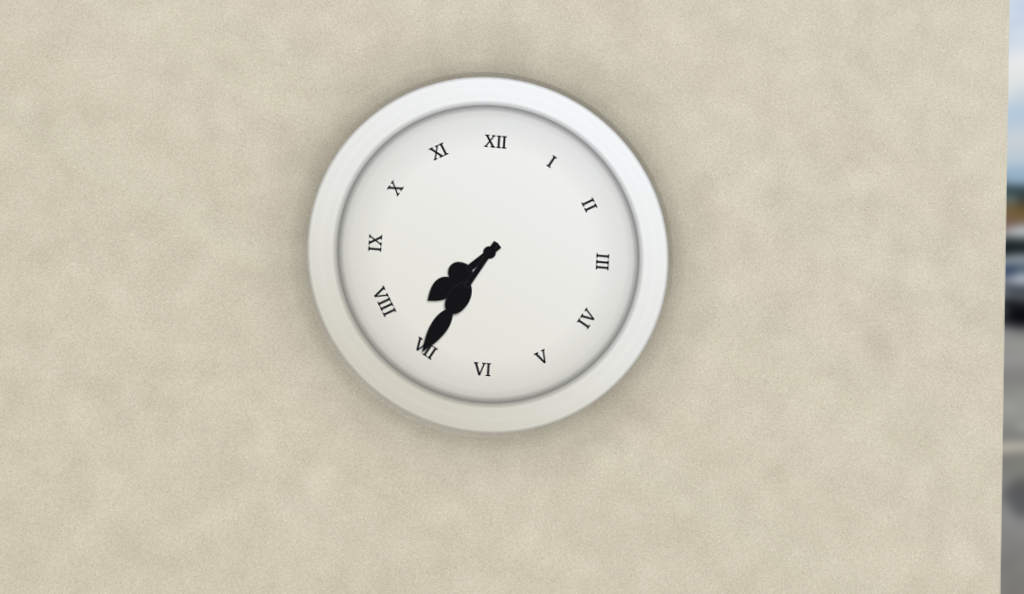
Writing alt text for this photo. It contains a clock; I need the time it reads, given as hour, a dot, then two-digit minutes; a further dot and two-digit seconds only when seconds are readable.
7.35
